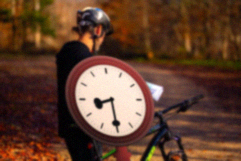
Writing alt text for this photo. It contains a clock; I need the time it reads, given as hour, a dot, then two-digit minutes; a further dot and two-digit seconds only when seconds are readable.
8.30
